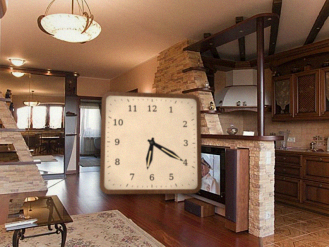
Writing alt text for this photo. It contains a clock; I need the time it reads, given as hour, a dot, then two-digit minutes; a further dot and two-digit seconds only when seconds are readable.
6.20
